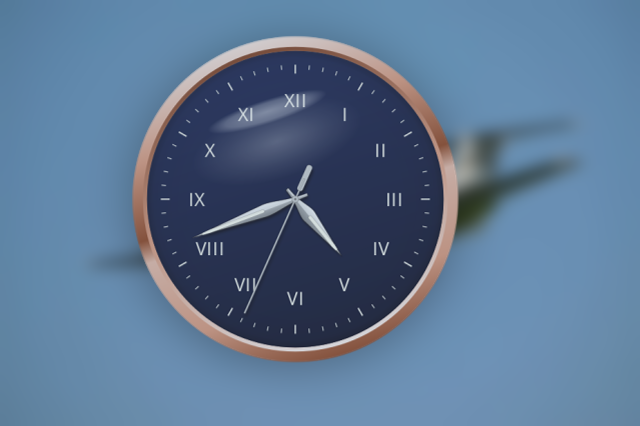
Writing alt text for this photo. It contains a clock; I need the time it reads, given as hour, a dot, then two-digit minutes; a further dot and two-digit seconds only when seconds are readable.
4.41.34
